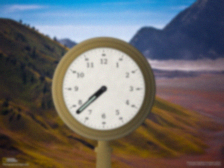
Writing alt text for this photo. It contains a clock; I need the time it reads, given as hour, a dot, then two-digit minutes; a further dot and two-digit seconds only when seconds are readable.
7.38
